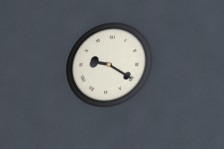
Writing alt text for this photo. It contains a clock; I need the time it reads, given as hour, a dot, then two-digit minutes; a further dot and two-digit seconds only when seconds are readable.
9.20
